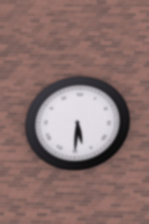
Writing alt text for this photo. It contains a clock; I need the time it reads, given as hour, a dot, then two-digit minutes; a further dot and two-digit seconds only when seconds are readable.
5.30
